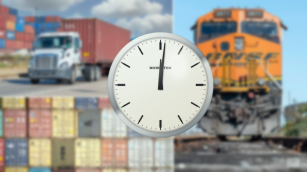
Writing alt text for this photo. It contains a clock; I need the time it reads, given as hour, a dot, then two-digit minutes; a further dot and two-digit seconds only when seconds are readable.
12.01
